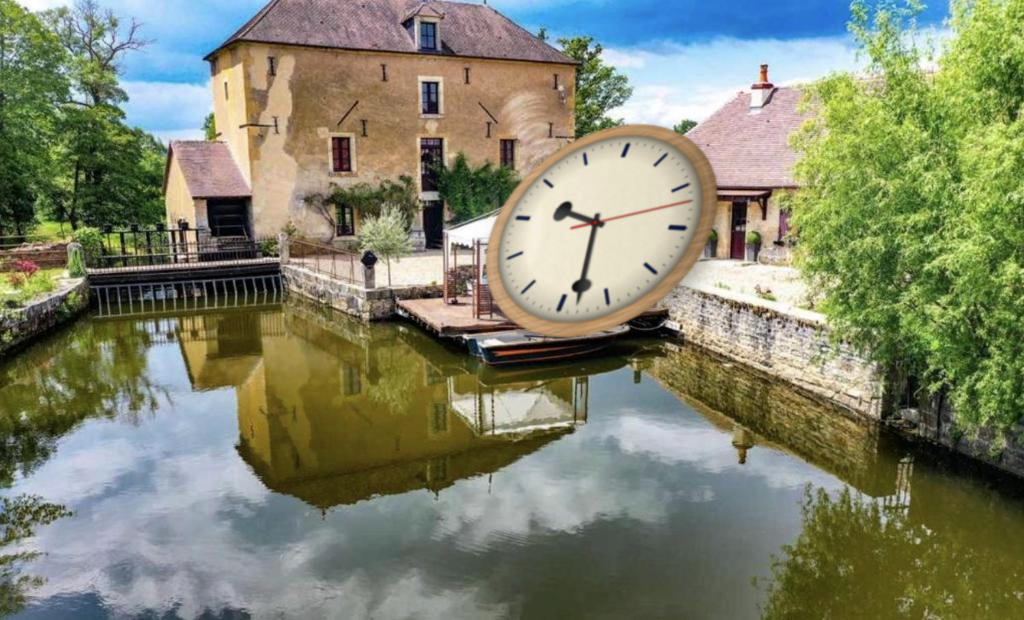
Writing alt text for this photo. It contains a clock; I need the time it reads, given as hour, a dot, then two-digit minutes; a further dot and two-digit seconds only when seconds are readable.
9.28.12
